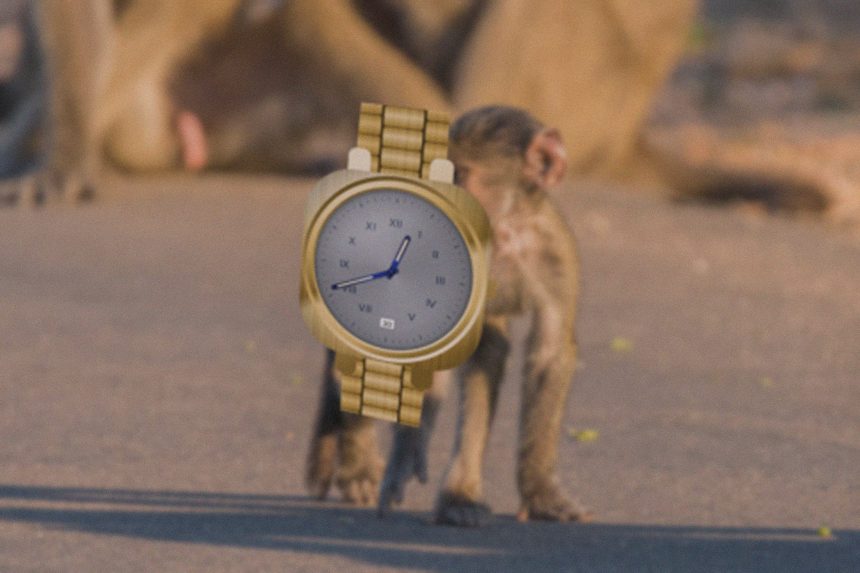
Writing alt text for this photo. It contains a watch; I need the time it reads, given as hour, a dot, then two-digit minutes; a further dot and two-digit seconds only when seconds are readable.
12.41
